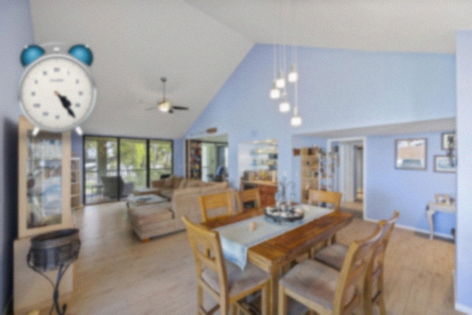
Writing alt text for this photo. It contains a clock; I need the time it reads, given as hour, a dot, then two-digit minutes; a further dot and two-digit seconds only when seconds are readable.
4.24
